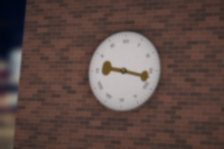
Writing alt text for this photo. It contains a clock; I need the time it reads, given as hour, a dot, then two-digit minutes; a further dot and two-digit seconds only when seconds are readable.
9.17
